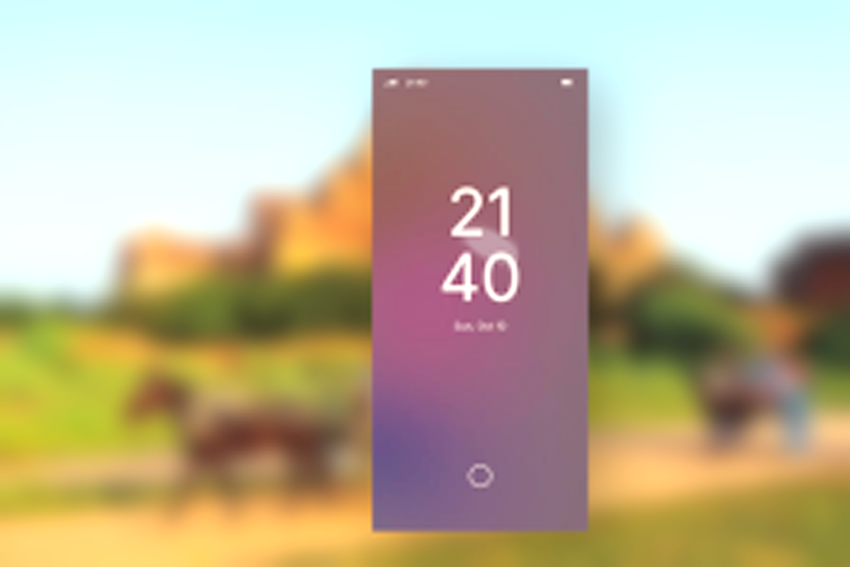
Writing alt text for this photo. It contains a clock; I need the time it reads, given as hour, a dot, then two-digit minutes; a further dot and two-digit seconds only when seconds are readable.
21.40
